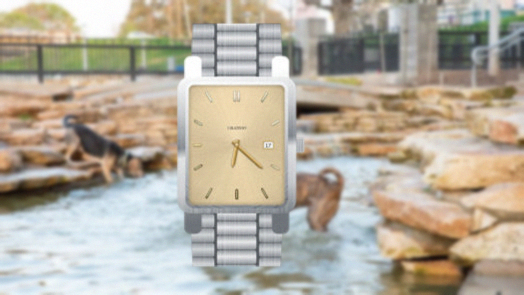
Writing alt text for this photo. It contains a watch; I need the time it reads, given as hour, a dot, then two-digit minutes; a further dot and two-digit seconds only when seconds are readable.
6.22
